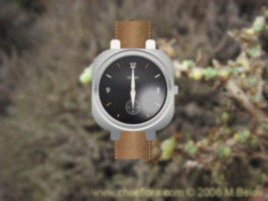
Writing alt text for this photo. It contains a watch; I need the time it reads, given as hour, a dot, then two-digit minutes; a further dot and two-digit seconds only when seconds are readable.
6.00
